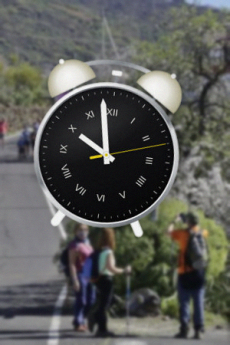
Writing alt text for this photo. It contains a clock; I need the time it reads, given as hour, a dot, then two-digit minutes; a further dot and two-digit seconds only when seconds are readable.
9.58.12
